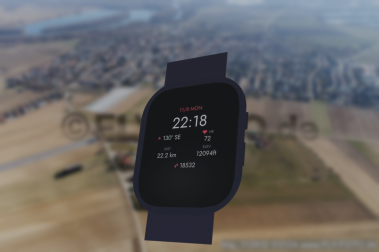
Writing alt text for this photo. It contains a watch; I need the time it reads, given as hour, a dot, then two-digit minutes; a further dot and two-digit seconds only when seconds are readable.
22.18
